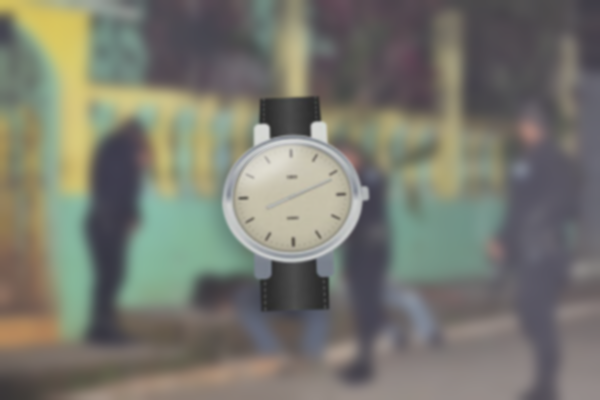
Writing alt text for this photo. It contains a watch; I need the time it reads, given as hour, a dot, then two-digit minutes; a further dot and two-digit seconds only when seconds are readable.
8.11
